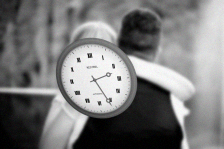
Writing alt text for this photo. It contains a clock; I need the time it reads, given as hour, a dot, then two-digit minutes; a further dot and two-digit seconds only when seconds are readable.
2.26
